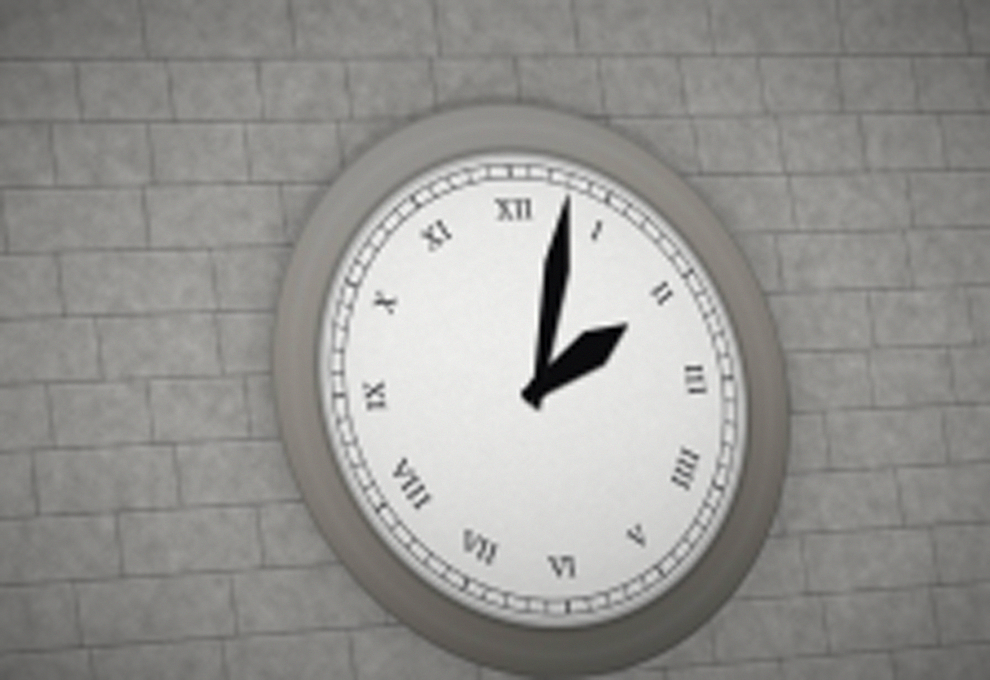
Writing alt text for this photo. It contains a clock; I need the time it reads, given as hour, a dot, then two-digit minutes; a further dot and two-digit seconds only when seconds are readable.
2.03
